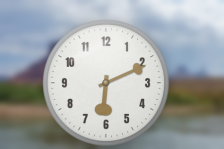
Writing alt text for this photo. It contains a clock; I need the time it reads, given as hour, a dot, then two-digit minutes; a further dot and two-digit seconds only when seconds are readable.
6.11
